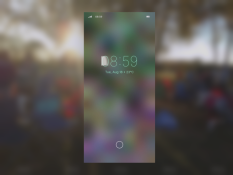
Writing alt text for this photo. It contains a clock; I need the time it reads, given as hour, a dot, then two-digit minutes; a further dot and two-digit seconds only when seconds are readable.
8.59
